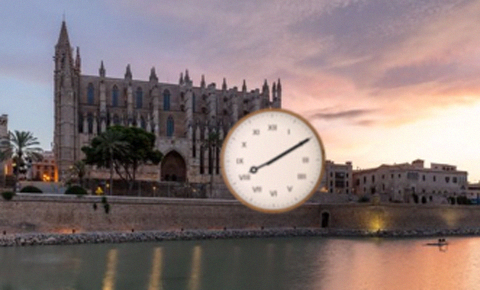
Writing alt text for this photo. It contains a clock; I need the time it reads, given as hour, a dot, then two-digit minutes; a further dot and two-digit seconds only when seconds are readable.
8.10
